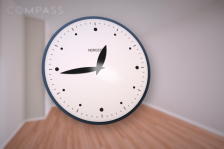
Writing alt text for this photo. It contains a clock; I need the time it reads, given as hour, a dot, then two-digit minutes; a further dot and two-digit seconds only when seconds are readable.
12.44
